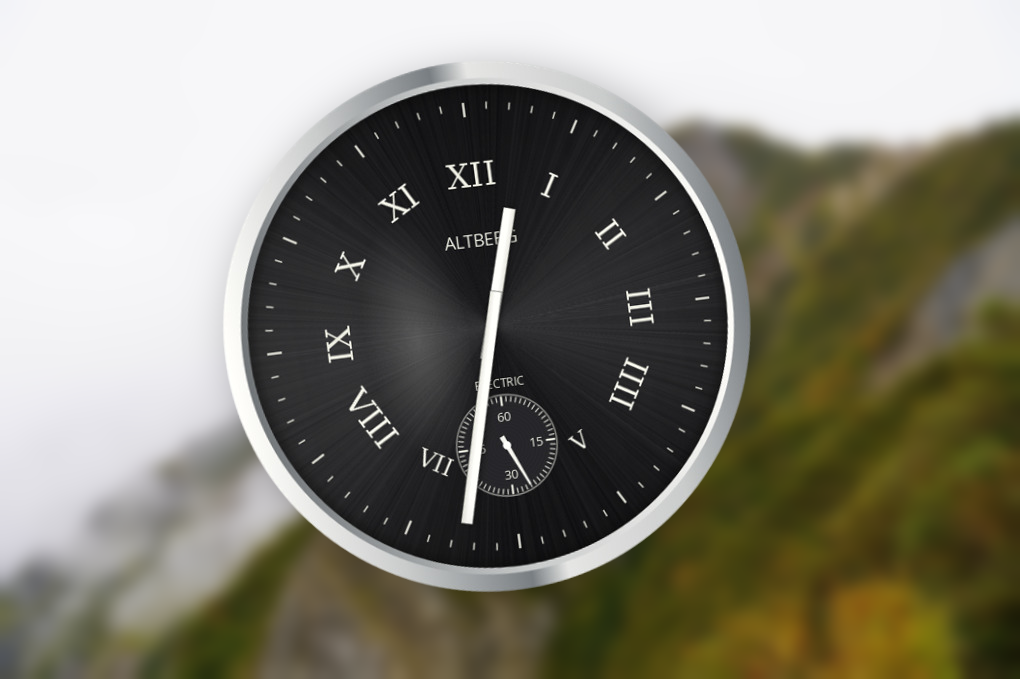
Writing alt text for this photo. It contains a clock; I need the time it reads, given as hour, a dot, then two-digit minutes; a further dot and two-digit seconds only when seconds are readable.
12.32.26
